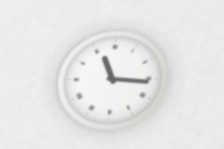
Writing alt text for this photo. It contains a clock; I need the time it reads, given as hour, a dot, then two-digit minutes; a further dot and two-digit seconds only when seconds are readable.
11.16
